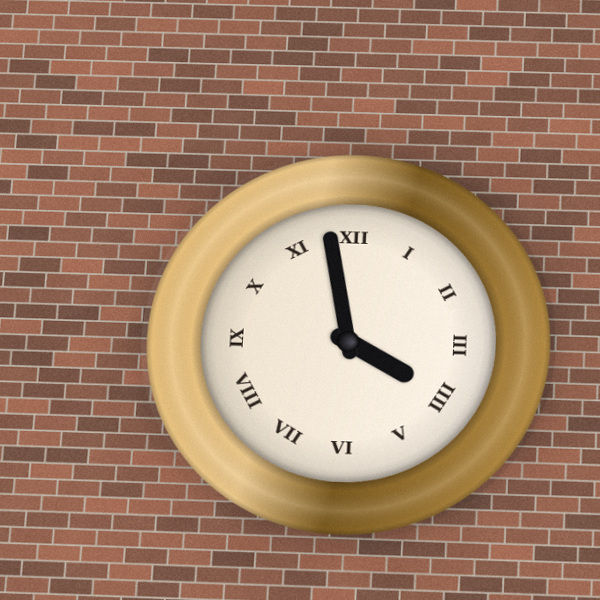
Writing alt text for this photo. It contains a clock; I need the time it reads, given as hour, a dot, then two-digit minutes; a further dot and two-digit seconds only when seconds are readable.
3.58
